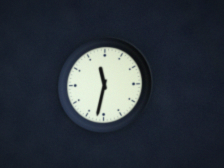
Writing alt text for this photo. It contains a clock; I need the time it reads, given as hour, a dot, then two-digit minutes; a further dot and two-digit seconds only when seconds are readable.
11.32
